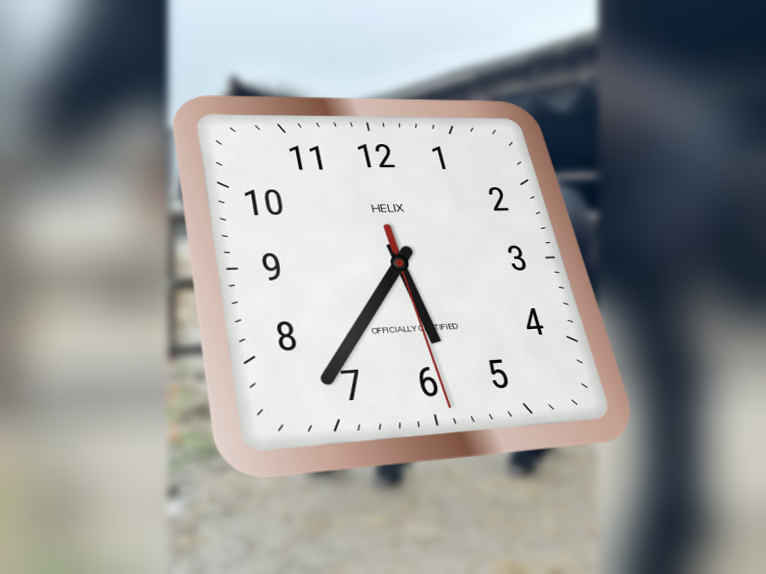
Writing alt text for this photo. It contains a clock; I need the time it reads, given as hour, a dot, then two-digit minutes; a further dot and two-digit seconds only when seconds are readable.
5.36.29
